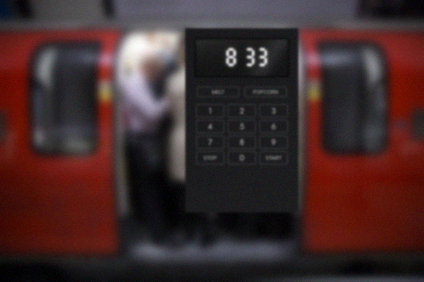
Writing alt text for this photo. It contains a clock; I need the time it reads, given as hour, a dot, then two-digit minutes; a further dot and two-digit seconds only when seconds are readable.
8.33
